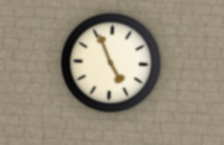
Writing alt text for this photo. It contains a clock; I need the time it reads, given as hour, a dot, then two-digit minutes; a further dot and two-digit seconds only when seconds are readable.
4.56
